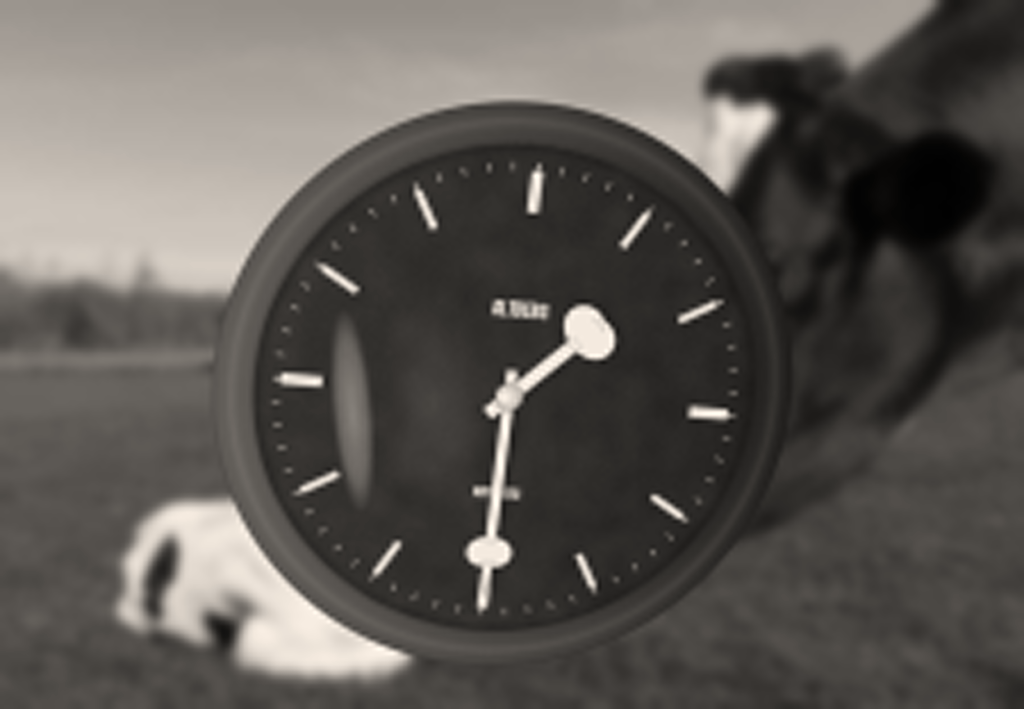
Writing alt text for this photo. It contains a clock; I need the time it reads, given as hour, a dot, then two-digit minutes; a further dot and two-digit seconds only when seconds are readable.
1.30
